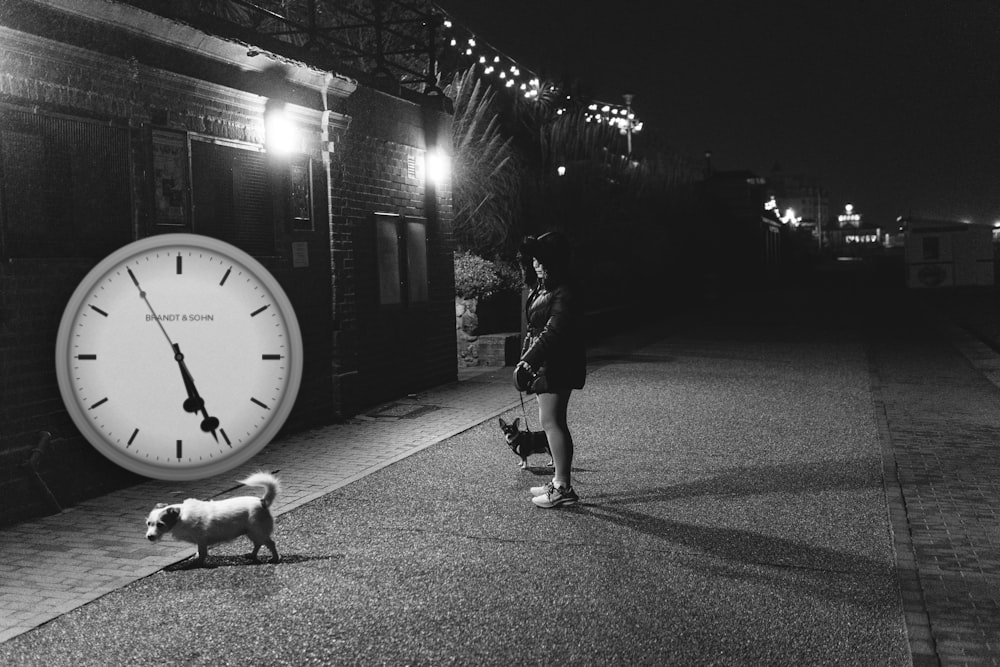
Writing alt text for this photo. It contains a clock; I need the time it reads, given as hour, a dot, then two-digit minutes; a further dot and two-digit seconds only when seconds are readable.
5.25.55
